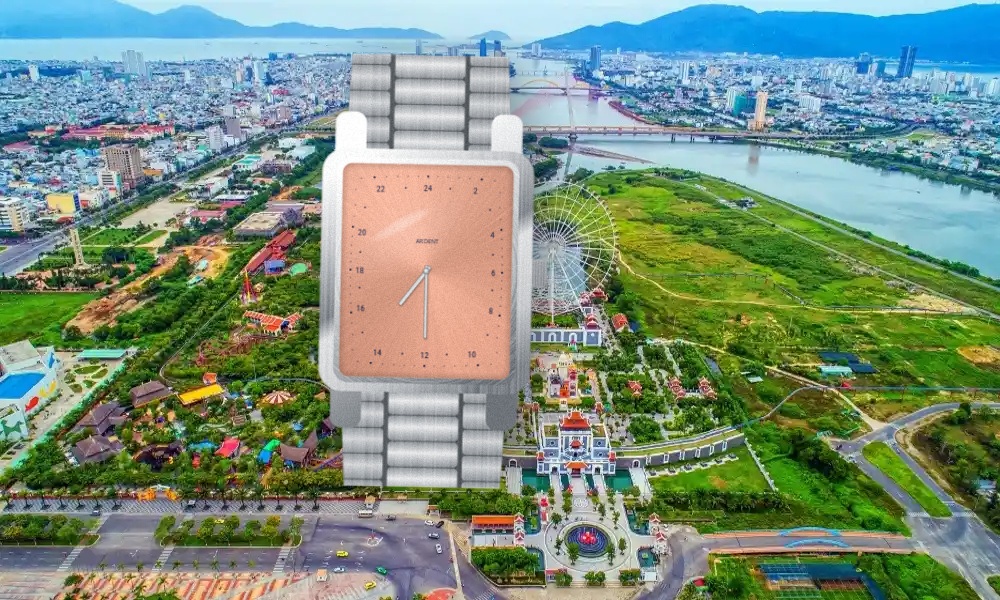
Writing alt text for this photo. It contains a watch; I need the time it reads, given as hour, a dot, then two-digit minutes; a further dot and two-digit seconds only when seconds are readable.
14.30
